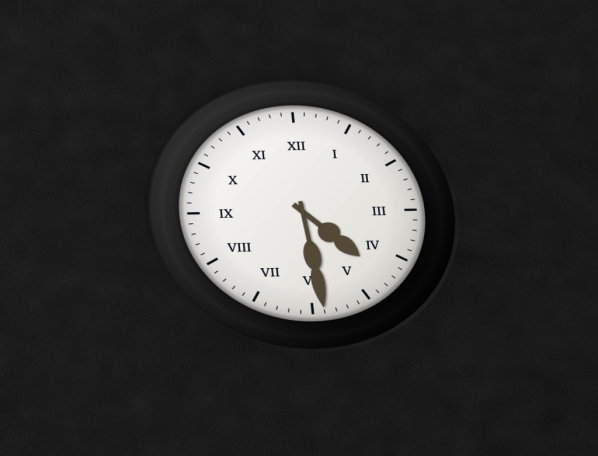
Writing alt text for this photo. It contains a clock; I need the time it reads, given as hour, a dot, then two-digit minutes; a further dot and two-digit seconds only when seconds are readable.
4.29
